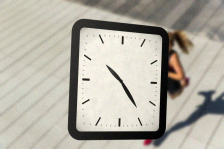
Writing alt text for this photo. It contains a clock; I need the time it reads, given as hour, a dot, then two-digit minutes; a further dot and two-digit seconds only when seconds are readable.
10.24
